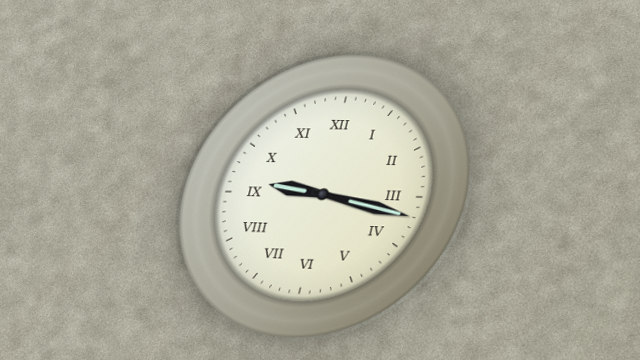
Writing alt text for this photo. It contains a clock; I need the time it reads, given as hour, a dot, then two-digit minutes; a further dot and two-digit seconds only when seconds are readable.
9.17
